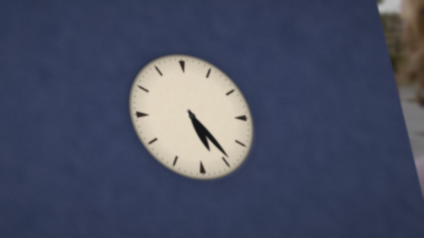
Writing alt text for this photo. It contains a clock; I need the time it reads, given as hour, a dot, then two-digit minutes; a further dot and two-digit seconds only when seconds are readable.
5.24
